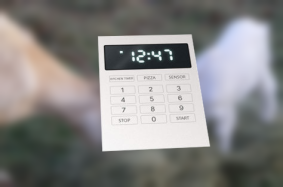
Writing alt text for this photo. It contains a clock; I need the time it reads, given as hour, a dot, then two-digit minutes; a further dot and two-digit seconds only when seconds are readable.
12.47
